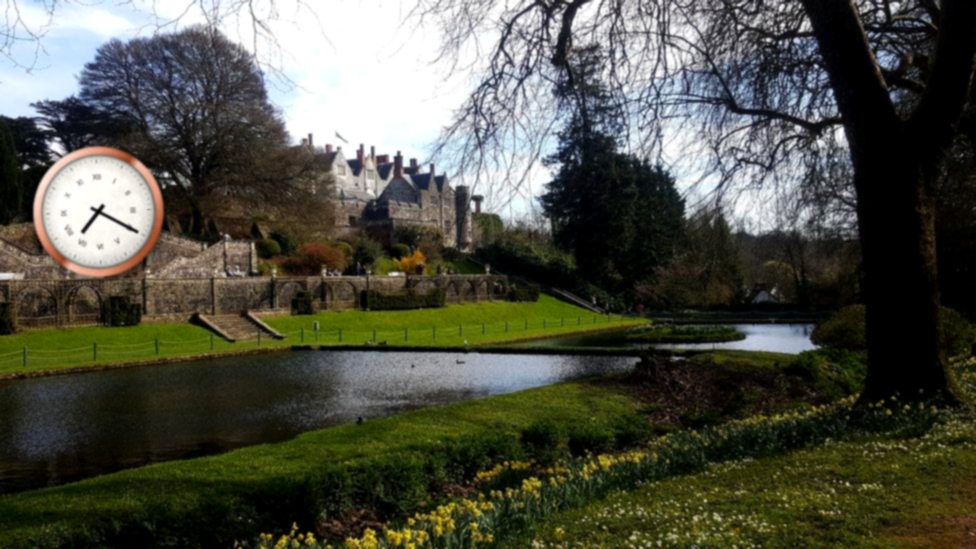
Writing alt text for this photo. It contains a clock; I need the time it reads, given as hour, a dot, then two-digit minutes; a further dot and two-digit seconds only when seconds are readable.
7.20
